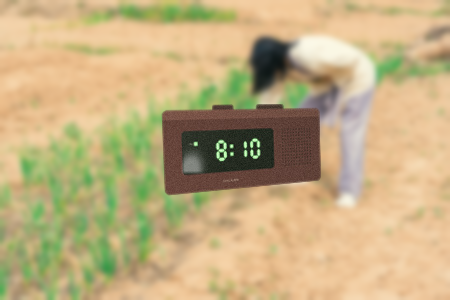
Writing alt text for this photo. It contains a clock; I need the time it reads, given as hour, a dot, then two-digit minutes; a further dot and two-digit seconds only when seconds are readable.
8.10
